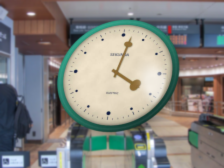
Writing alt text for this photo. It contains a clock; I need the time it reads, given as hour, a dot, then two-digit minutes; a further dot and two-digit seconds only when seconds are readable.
4.02
